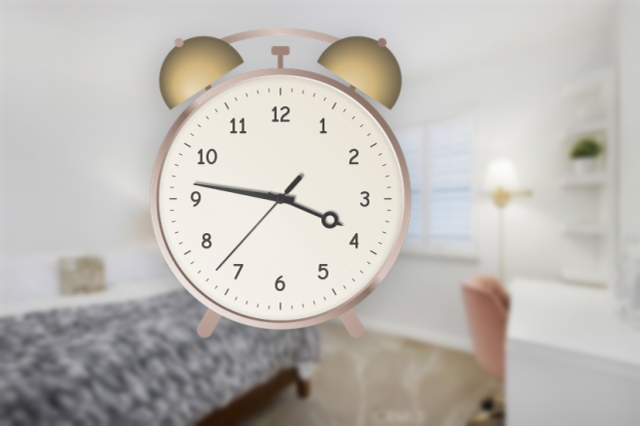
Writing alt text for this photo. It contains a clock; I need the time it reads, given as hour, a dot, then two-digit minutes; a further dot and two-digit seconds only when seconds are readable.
3.46.37
